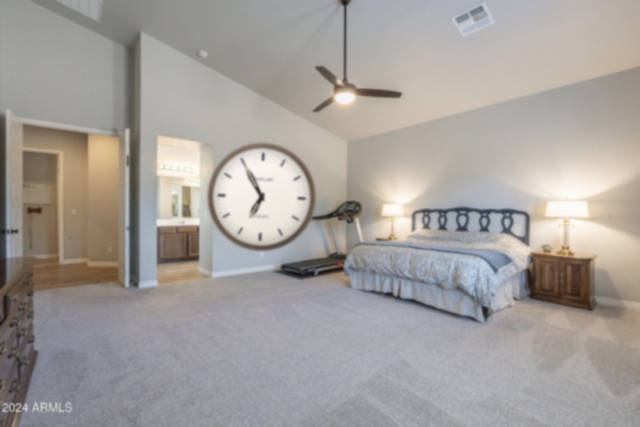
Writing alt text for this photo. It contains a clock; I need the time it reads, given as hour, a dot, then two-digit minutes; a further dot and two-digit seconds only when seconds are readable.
6.55
